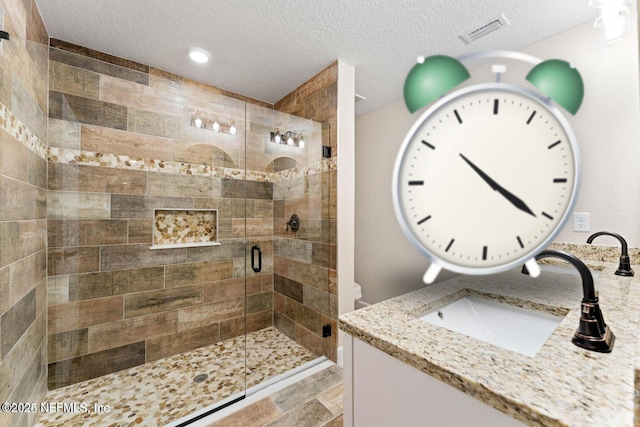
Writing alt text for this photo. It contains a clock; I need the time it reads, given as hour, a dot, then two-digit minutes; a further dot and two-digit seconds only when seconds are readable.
10.21
